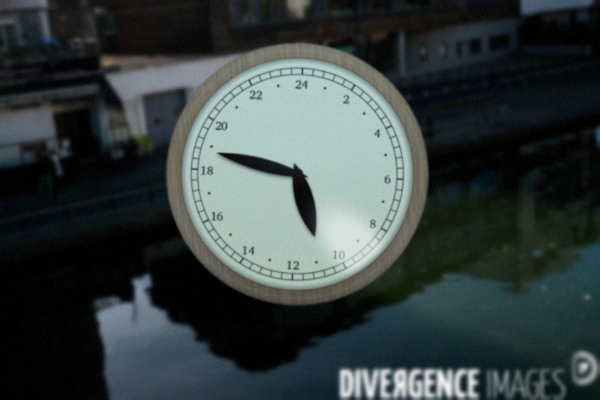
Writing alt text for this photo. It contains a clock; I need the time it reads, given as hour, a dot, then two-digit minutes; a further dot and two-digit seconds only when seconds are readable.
10.47
